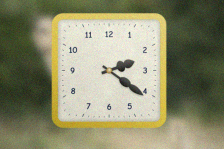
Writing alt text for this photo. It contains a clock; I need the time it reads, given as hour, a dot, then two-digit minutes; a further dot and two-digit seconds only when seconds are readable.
2.21
